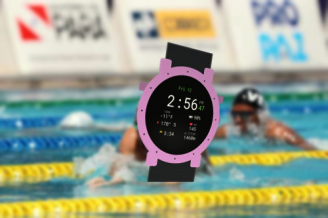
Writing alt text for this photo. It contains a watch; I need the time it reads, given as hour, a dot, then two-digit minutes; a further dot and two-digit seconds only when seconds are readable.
2.56
